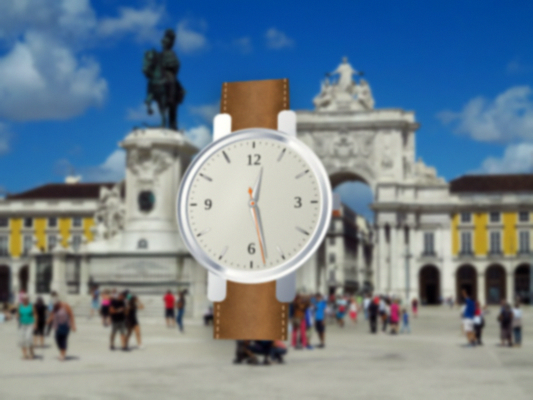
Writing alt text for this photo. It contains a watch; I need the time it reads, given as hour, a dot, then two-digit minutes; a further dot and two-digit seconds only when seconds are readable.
12.27.28
